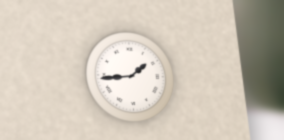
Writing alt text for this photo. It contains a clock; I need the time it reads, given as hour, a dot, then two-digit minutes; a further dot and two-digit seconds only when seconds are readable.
1.44
